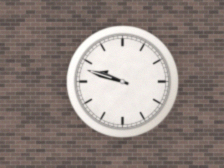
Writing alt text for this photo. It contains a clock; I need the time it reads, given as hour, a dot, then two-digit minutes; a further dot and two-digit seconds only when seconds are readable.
9.48
